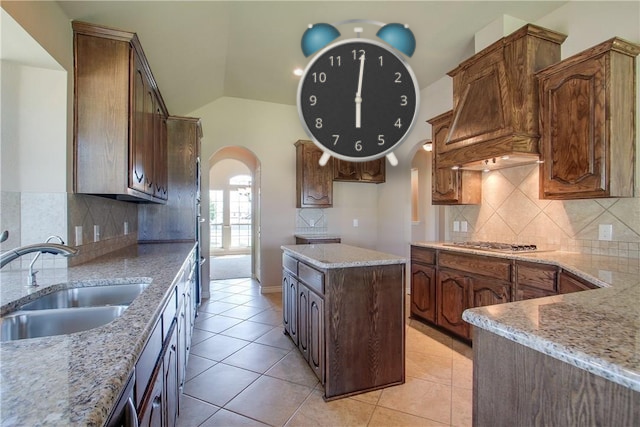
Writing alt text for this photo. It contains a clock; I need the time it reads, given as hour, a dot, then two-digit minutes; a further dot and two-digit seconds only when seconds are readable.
6.01
